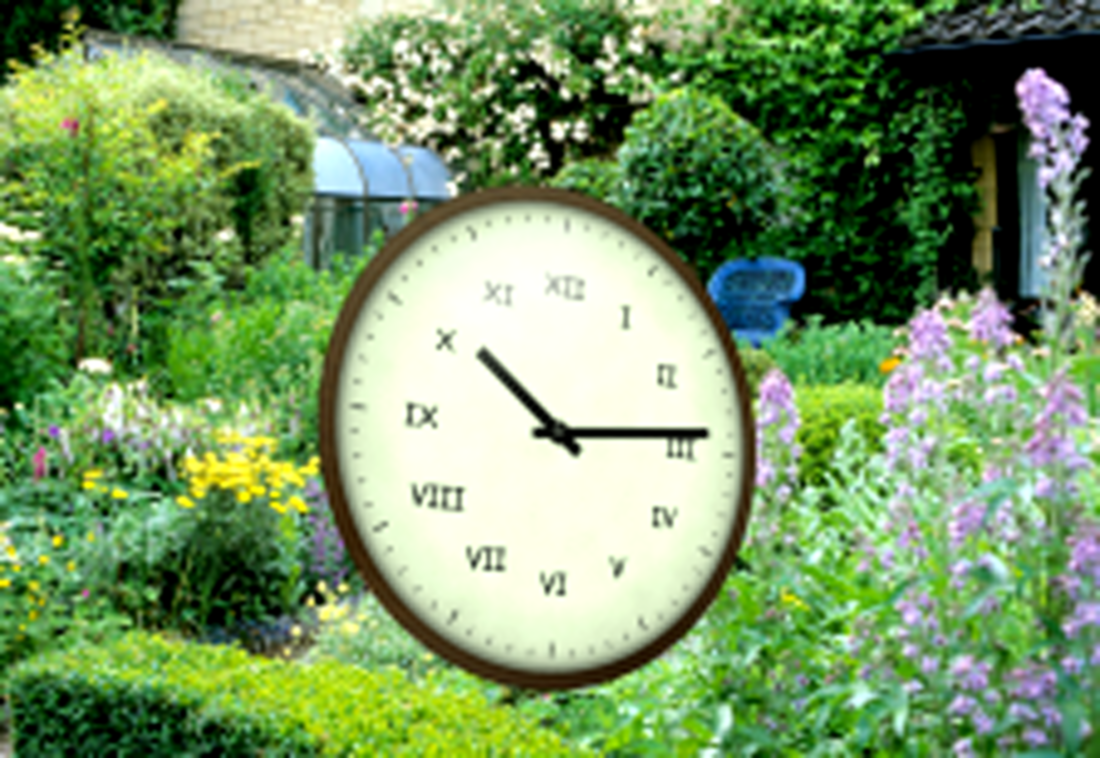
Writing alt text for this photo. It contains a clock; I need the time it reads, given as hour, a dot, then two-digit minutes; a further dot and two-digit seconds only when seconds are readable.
10.14
